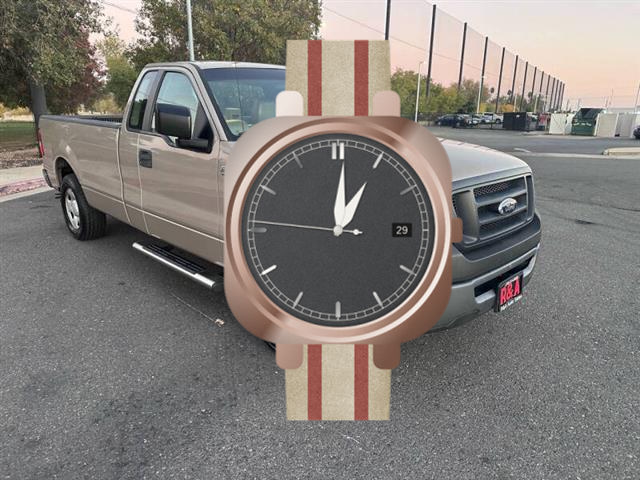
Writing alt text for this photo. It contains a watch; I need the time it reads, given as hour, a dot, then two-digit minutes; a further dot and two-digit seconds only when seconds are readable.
1.00.46
